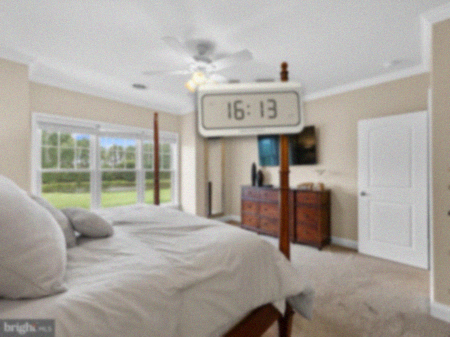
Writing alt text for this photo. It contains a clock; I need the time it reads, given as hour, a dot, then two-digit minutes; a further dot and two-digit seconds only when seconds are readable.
16.13
